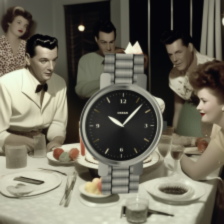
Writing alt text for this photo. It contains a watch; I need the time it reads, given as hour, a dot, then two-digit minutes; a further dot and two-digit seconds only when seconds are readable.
10.07
